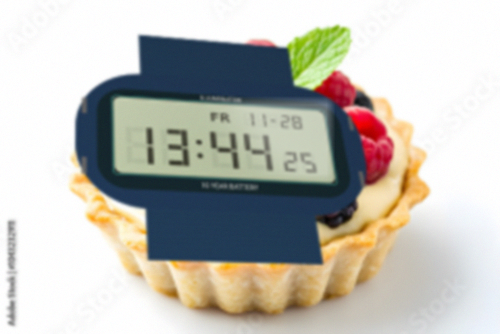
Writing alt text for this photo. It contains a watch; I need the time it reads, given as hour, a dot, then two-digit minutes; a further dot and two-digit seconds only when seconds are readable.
13.44.25
